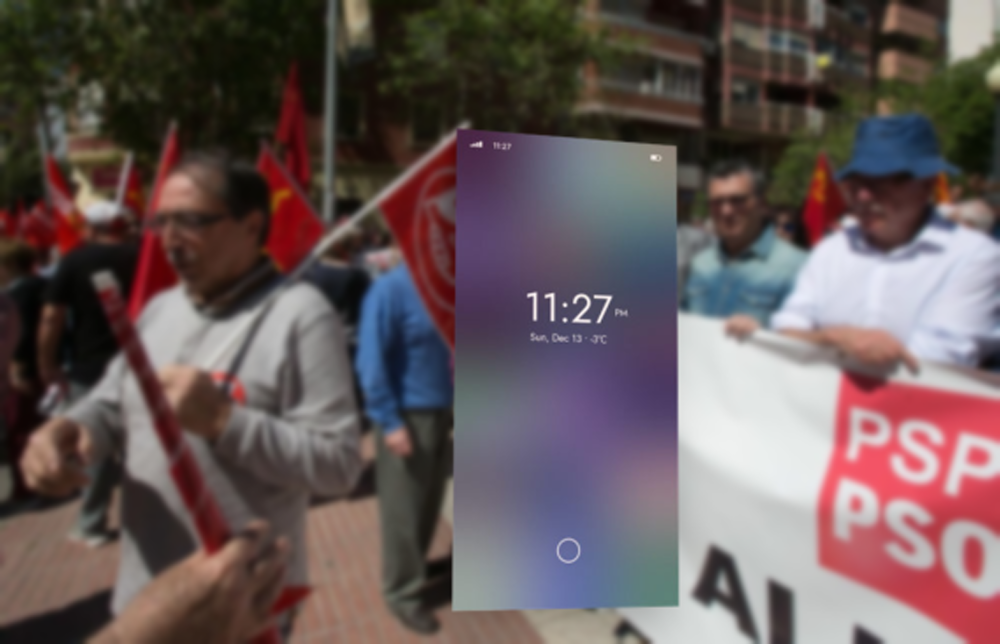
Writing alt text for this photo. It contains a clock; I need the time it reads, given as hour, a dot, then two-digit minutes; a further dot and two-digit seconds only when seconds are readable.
11.27
